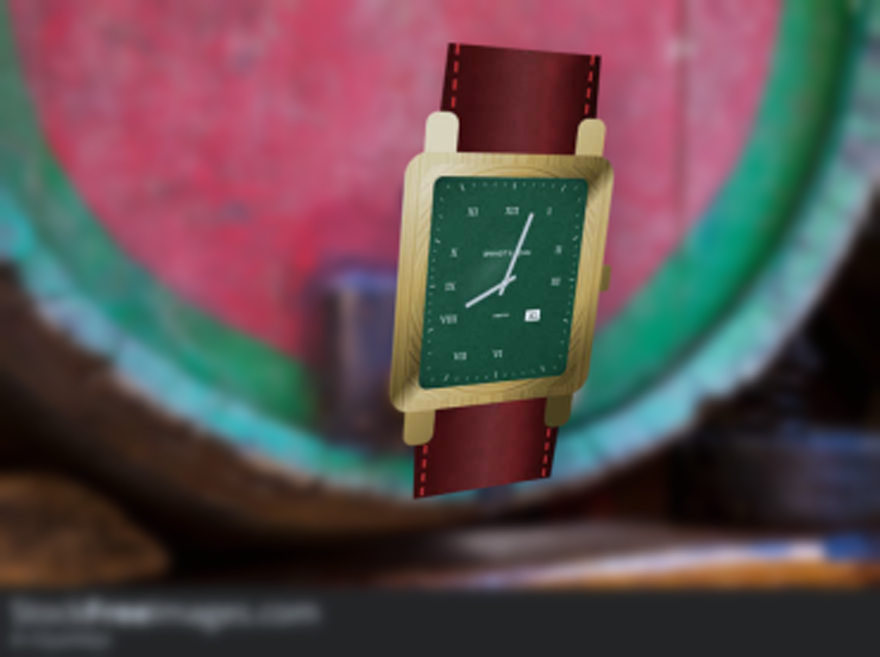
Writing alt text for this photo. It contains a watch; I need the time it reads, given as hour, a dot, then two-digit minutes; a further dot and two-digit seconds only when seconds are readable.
8.03
